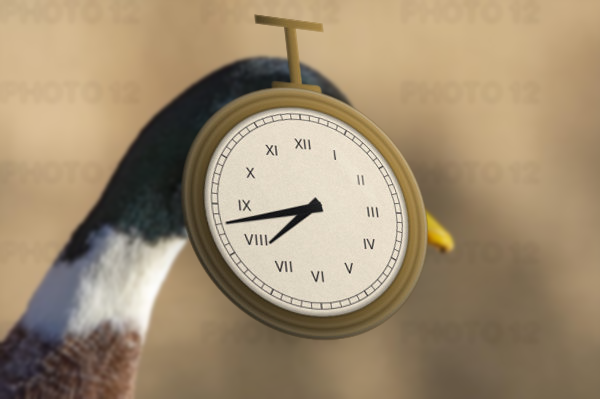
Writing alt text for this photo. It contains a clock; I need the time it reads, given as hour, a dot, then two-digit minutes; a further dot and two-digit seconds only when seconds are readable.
7.43
